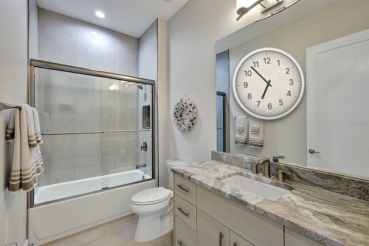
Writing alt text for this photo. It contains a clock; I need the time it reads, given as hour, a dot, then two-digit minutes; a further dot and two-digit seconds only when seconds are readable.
6.53
